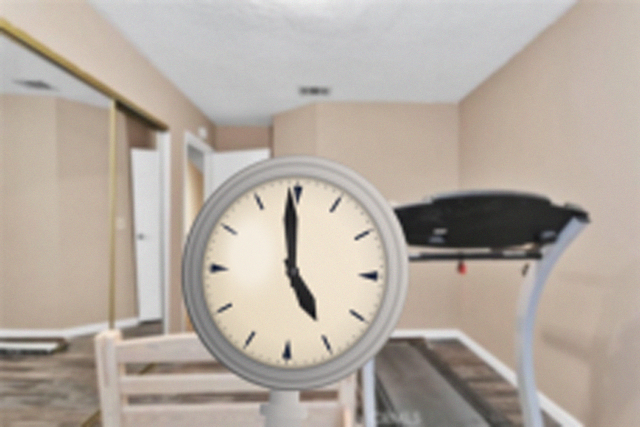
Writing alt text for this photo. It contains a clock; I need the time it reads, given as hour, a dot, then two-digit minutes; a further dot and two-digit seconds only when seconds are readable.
4.59
